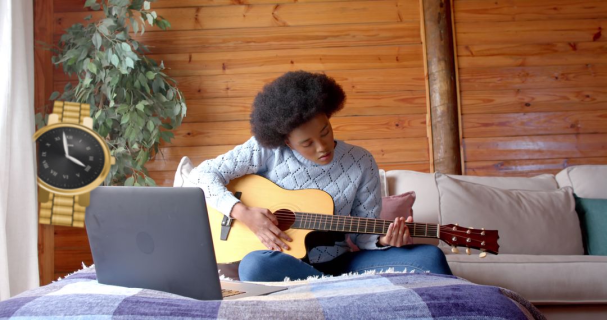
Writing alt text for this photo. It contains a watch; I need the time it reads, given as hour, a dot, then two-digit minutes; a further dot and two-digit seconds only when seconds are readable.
3.58
